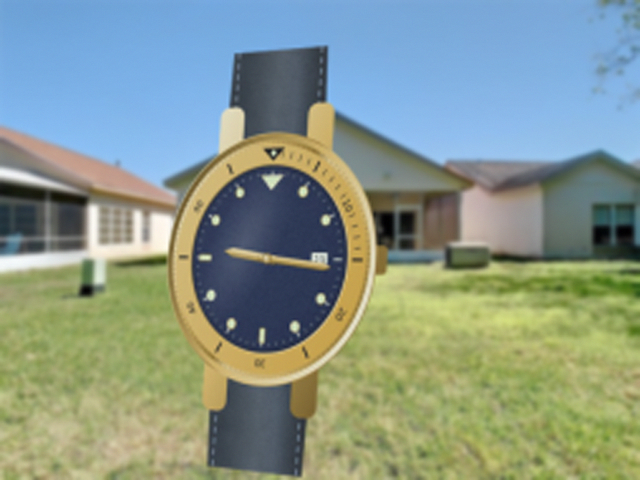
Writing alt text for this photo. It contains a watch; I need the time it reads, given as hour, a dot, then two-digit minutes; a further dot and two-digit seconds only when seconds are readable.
9.16
